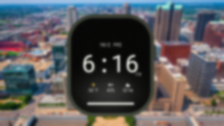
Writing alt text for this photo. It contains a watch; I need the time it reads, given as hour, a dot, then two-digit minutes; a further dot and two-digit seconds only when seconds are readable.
6.16
